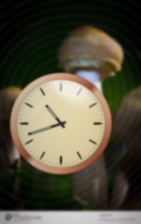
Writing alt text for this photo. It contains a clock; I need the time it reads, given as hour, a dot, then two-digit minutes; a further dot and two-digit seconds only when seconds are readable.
10.42
